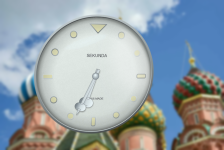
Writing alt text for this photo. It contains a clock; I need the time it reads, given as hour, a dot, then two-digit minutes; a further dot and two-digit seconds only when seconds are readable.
6.34
